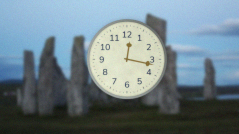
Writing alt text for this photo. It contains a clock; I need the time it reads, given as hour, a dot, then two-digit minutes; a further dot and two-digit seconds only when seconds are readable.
12.17
